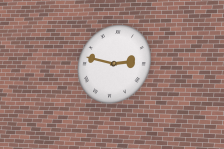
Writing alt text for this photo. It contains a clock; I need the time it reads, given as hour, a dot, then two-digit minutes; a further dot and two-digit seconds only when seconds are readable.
2.47
